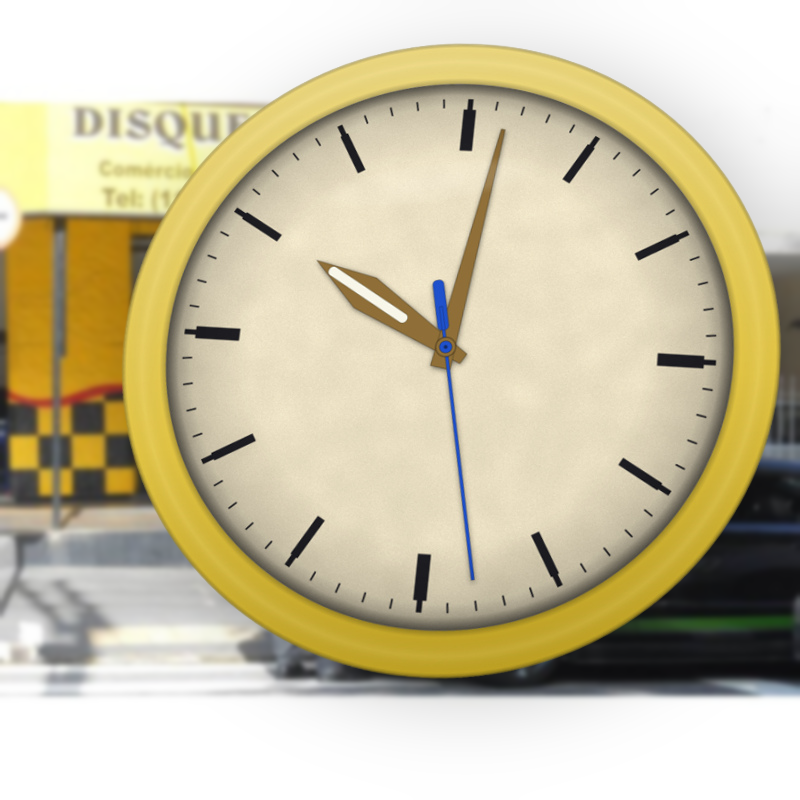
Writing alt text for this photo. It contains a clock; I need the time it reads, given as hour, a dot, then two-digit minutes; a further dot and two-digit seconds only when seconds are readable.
10.01.28
